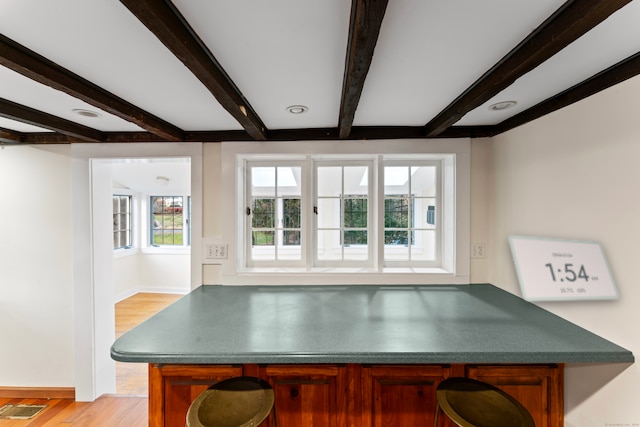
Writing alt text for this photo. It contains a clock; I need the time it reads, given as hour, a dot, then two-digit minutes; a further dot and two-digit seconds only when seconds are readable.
1.54
